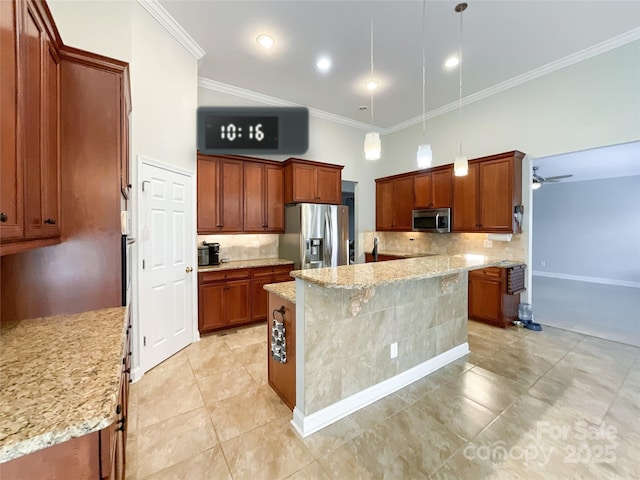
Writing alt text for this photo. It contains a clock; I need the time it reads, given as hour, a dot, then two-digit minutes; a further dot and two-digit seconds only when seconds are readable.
10.16
